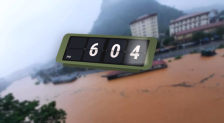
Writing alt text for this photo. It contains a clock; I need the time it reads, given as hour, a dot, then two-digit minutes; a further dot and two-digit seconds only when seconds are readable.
6.04
